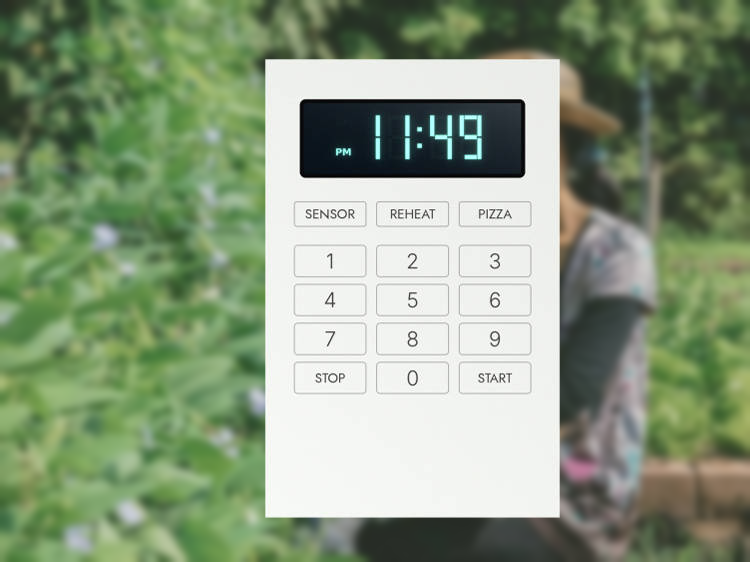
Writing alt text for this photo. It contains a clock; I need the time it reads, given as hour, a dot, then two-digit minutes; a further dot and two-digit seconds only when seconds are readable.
11.49
